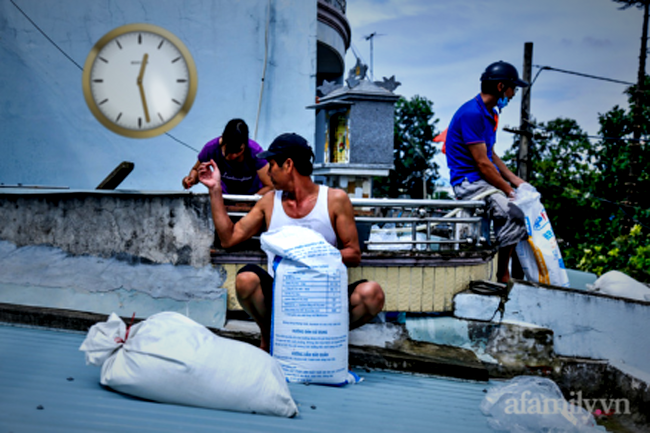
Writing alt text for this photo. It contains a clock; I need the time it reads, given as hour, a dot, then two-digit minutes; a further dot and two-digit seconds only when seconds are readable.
12.28
